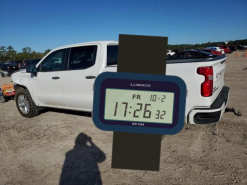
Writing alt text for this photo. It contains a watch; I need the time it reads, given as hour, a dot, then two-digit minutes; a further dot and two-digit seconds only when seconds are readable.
17.26.32
